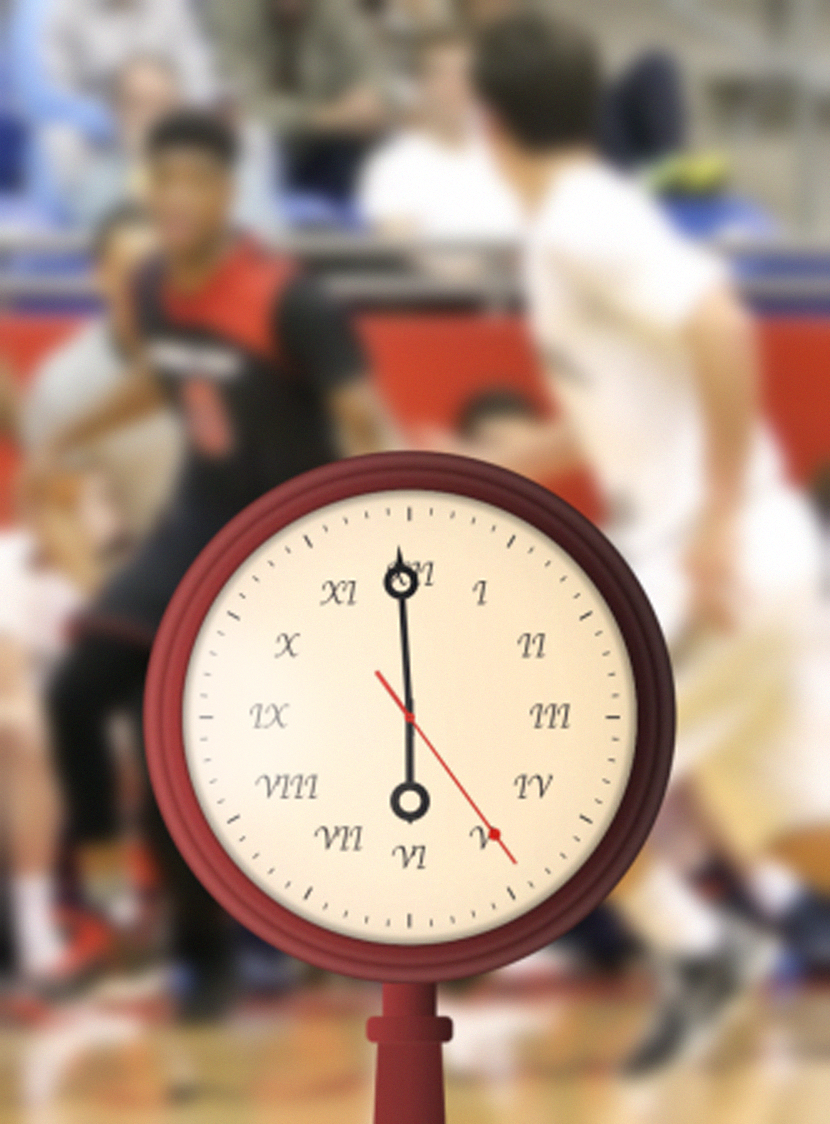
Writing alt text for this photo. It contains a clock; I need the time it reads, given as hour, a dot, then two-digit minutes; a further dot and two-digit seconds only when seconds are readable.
5.59.24
